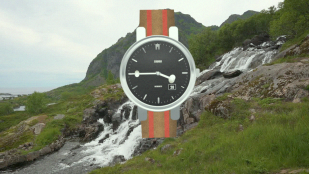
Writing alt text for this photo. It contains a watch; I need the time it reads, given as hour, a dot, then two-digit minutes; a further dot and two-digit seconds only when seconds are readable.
3.45
